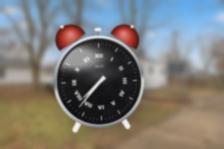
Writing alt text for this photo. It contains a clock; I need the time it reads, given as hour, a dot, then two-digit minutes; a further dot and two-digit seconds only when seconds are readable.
7.37
